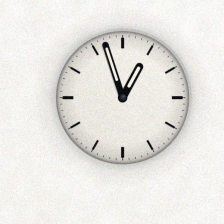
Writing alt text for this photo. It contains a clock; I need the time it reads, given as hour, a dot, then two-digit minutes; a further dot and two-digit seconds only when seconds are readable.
12.57
